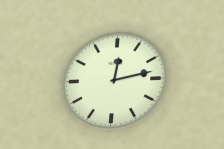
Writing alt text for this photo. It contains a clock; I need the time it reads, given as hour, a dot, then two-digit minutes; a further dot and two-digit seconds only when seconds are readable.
12.13
